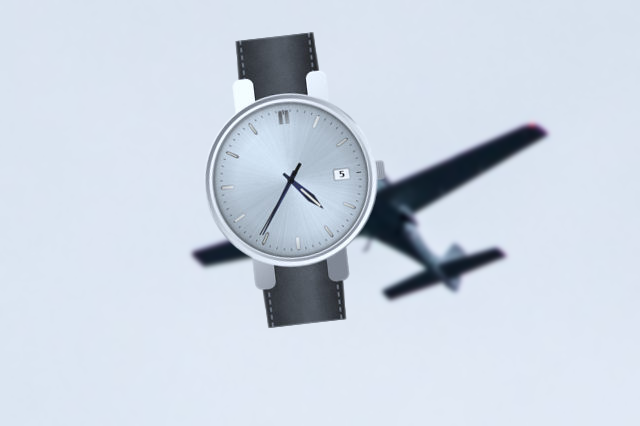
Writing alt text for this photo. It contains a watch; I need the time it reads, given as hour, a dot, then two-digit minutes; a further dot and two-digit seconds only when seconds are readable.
4.35.36
